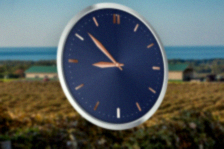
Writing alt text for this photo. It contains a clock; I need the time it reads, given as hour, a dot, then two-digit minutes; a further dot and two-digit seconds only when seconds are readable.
8.52
